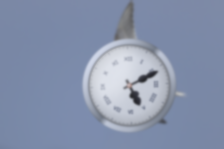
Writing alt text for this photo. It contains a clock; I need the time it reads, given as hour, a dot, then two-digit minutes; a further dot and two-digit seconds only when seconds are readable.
5.11
